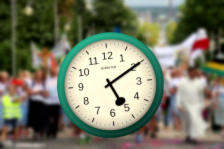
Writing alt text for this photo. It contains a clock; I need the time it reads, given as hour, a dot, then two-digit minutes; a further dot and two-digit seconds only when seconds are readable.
5.10
